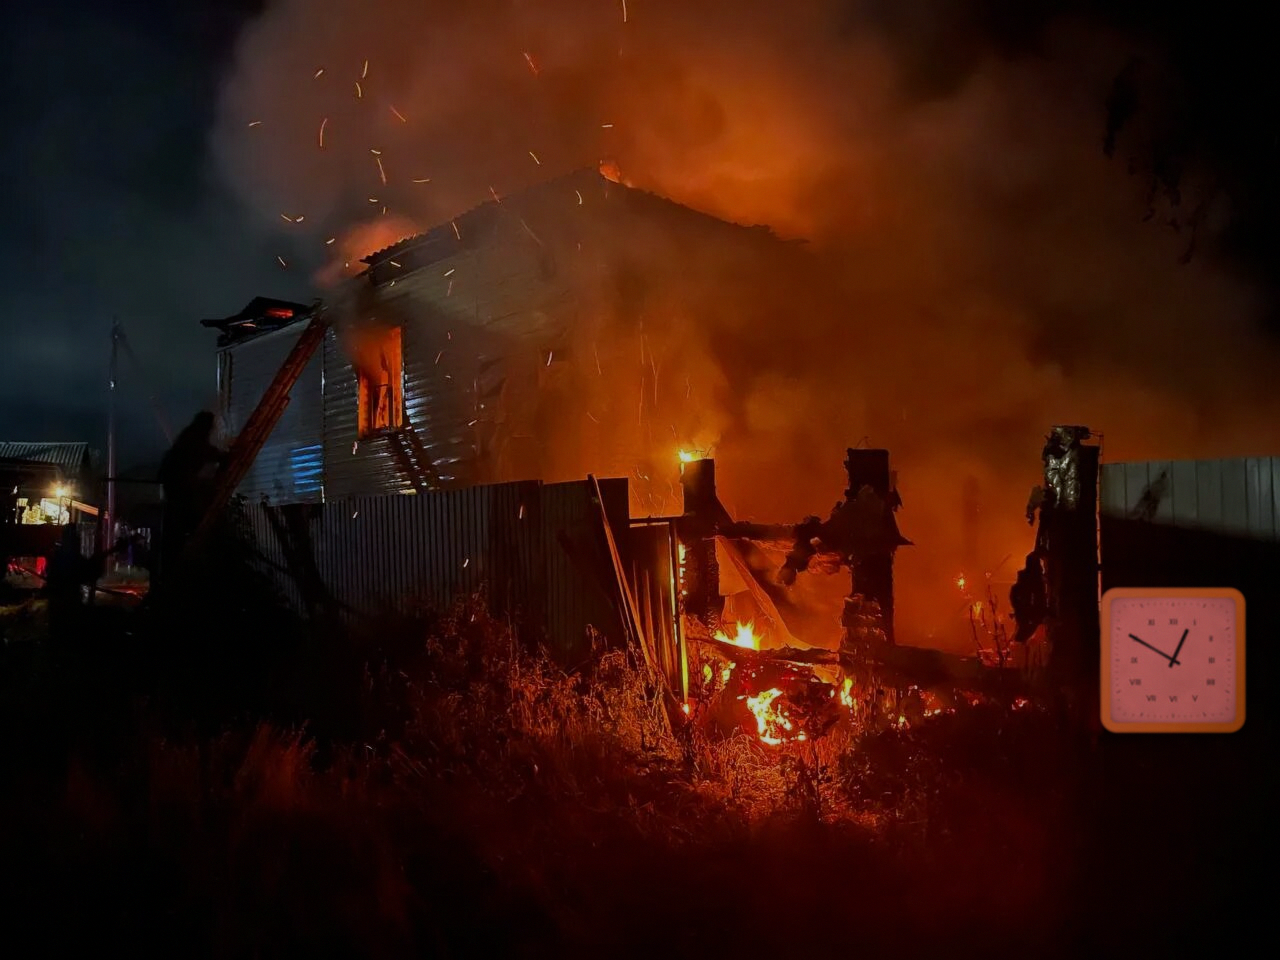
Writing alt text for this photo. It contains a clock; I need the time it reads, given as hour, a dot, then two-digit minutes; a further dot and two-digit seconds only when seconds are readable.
12.50
